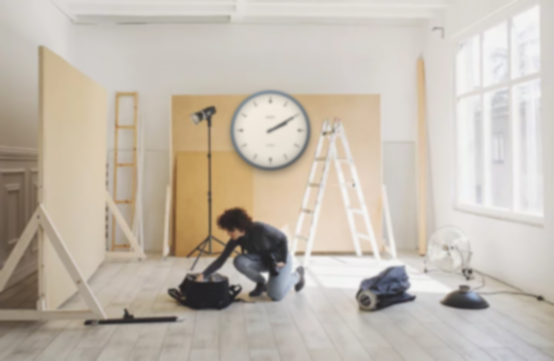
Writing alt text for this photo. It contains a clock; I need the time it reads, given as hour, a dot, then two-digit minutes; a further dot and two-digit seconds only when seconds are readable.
2.10
